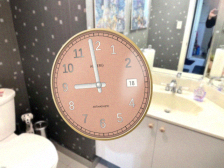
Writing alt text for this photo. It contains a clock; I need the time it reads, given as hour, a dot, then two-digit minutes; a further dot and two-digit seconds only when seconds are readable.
8.59
